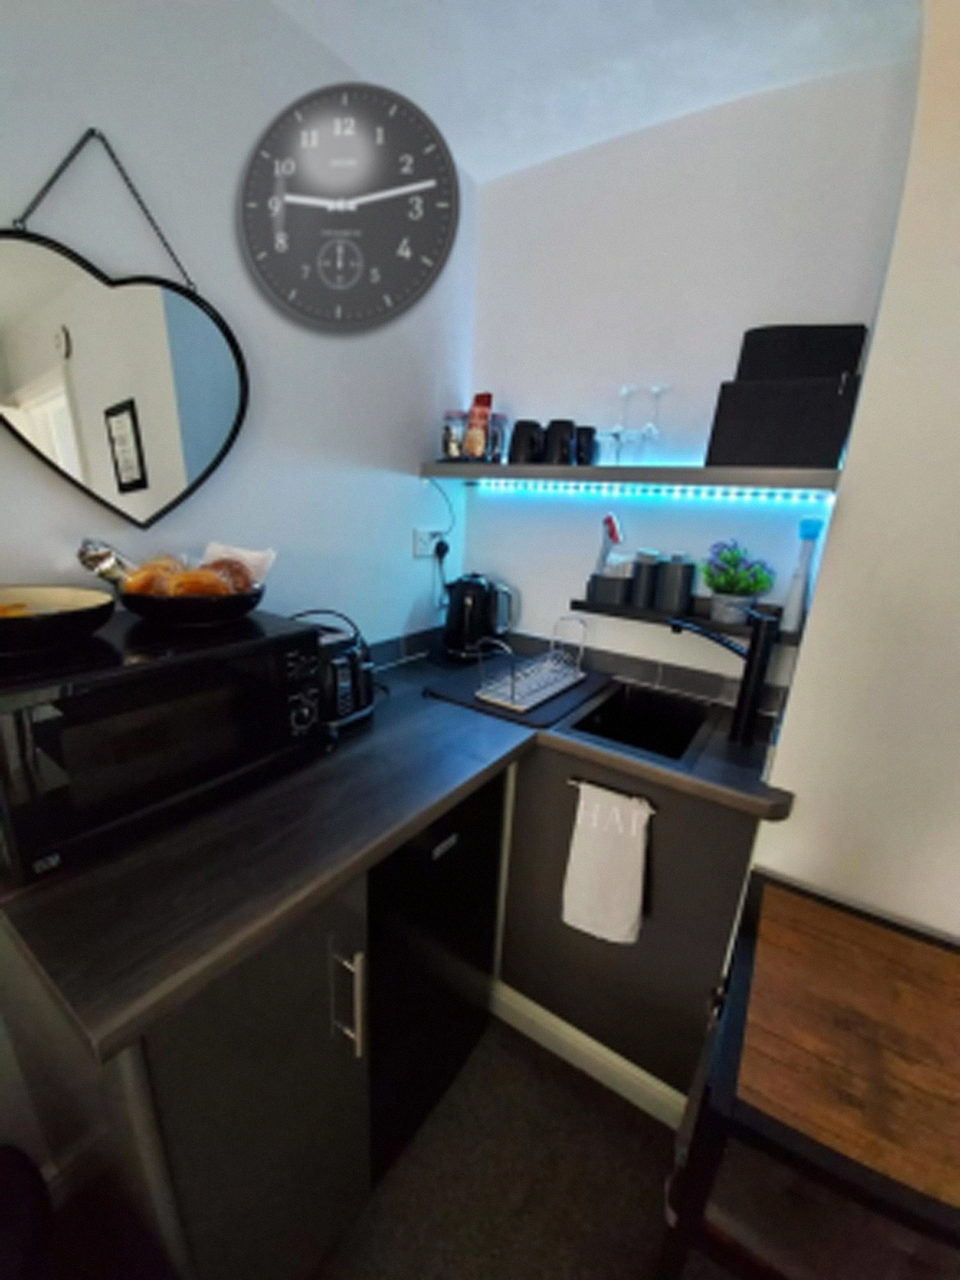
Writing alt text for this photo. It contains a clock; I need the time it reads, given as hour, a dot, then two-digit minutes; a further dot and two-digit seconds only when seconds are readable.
9.13
